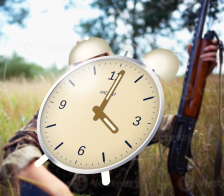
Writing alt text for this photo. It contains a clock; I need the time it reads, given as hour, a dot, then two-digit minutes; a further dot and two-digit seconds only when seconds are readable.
4.01
